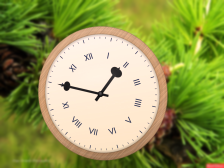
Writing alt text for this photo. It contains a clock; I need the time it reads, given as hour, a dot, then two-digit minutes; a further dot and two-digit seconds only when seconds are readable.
1.50
